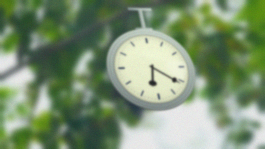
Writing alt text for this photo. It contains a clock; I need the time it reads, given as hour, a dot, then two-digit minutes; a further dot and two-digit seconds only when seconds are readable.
6.21
